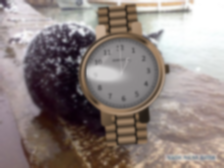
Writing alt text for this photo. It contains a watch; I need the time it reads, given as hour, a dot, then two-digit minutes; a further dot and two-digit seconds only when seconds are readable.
1.00
